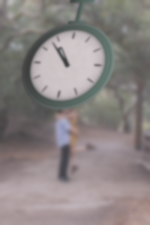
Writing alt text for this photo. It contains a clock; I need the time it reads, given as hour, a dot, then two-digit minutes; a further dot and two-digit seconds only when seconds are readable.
10.53
